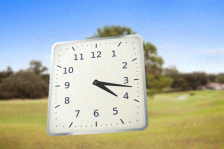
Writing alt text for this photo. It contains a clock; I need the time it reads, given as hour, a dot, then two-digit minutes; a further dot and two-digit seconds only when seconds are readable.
4.17
